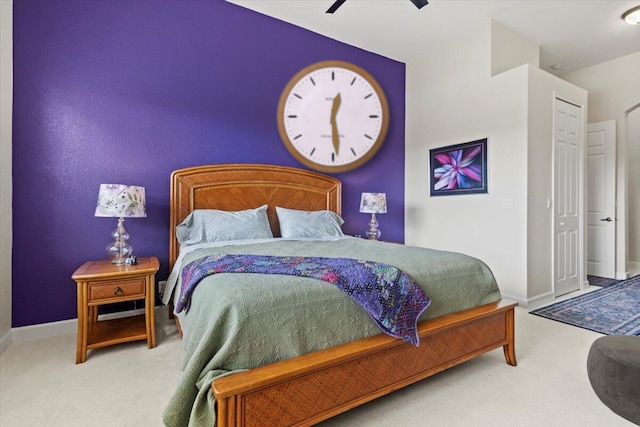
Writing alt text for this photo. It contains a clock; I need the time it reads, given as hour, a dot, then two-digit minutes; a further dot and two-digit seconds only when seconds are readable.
12.29
